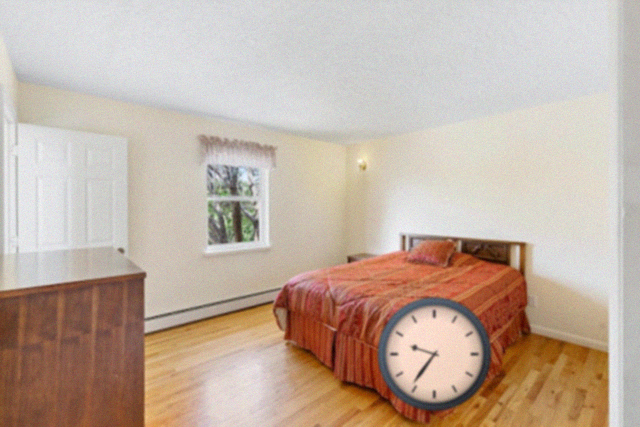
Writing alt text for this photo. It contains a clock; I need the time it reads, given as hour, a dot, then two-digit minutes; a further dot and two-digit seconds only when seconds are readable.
9.36
